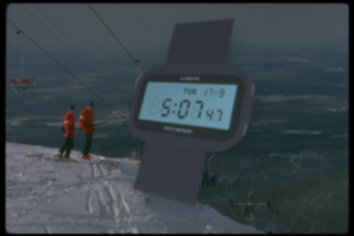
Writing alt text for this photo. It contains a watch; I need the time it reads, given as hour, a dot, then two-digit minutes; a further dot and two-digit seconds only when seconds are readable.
5.07.47
